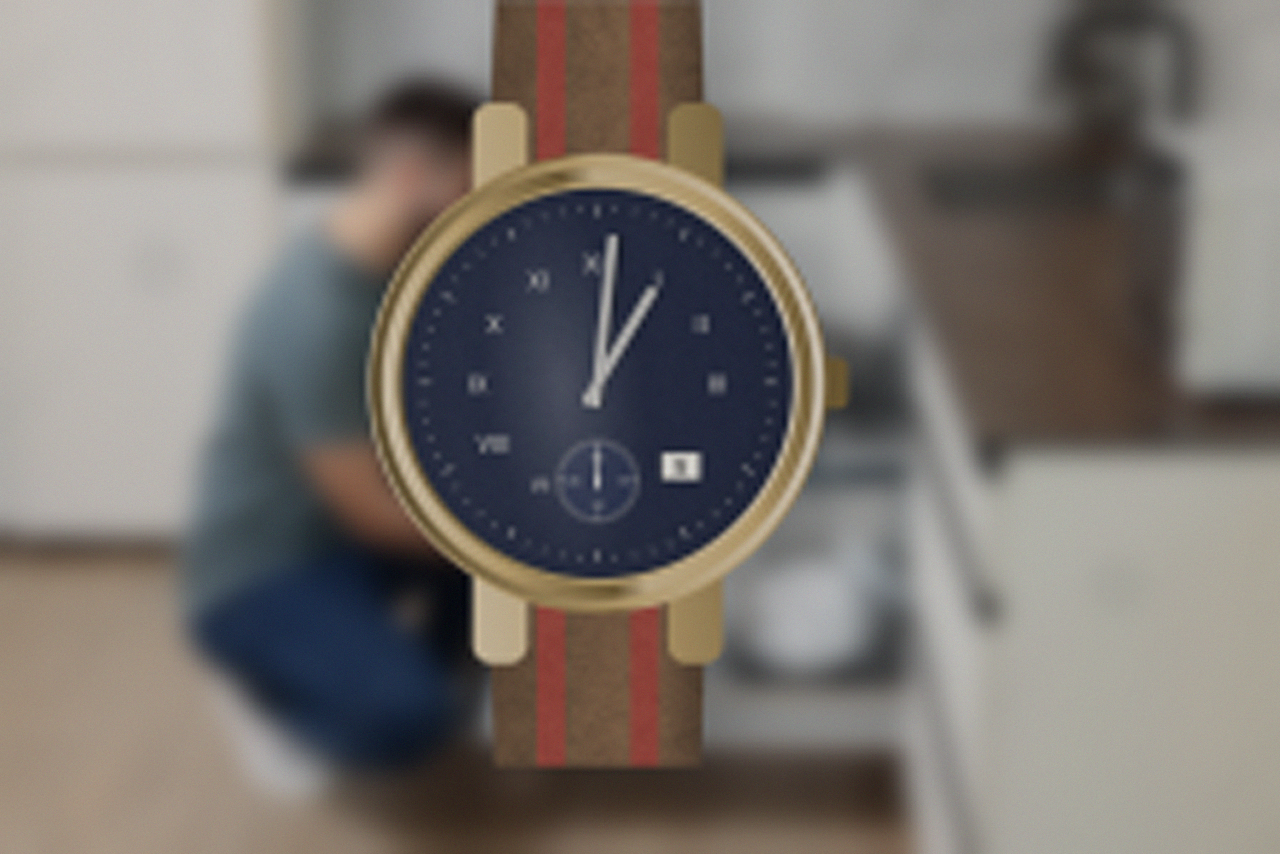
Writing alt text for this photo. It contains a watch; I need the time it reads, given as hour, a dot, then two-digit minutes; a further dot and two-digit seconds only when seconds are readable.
1.01
